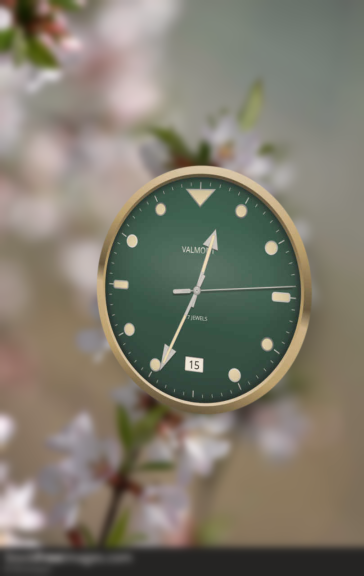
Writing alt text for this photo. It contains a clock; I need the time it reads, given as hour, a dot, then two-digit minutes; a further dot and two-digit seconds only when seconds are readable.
12.34.14
